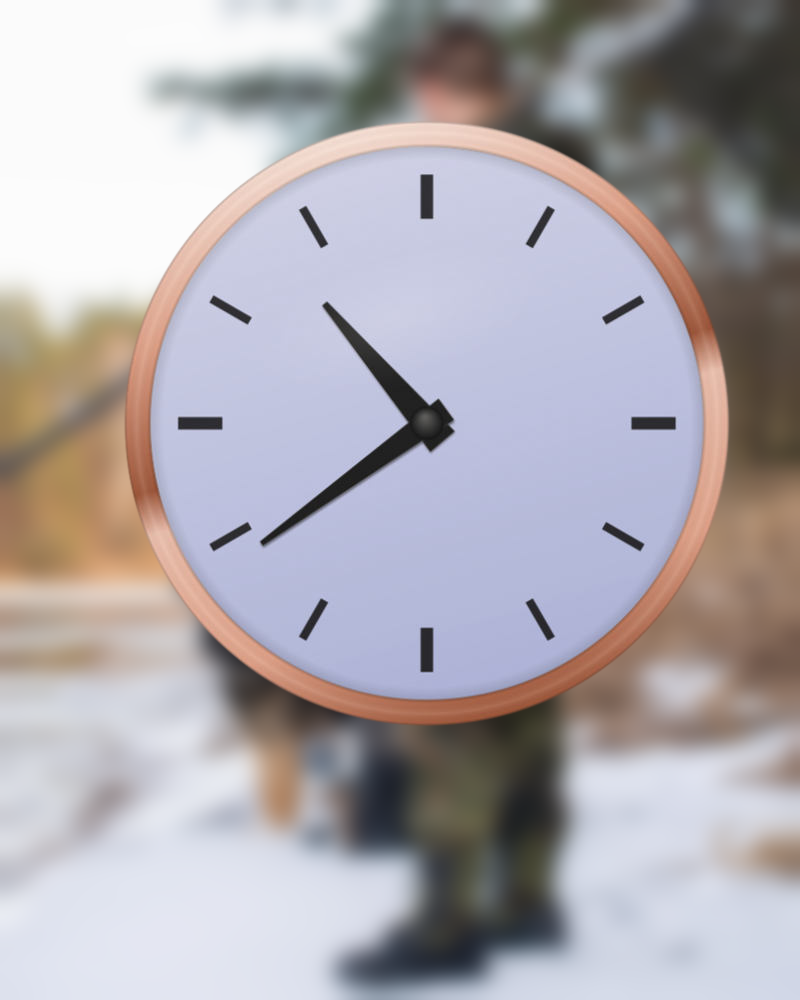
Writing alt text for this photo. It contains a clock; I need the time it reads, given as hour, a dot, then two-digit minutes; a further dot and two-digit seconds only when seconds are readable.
10.39
